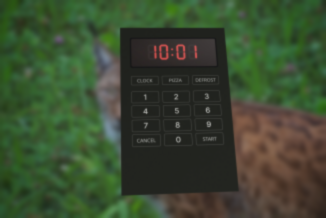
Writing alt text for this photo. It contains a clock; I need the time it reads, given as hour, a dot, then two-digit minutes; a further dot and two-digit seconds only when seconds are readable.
10.01
